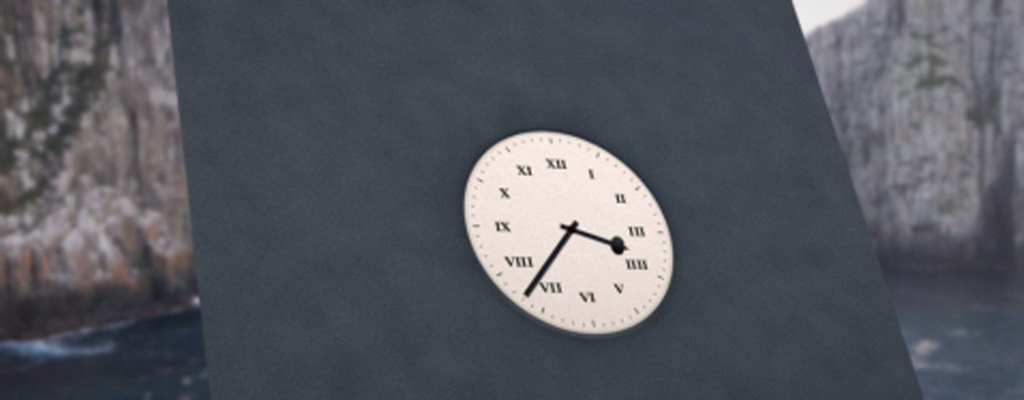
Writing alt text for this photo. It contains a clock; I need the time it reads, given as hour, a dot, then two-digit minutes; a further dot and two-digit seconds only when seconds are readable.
3.37
